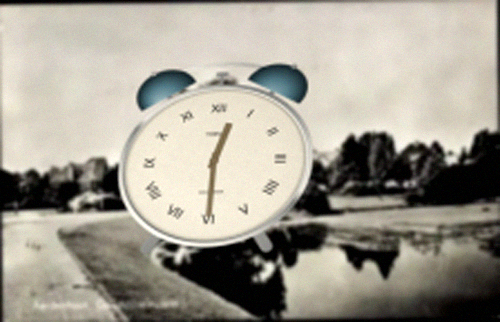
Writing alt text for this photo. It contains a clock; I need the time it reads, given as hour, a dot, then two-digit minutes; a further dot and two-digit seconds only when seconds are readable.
12.30
